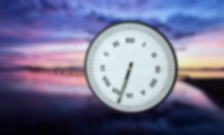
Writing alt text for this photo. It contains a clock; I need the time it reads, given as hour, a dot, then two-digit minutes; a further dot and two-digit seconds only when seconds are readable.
6.33
